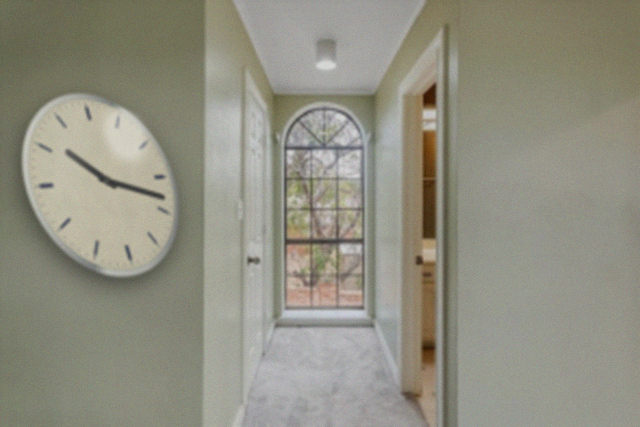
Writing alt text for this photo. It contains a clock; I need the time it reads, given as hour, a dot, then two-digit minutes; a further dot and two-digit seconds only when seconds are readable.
10.18
